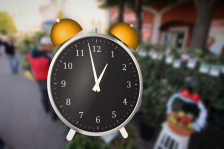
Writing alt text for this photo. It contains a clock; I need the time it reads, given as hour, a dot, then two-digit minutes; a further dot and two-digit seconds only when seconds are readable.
12.58
